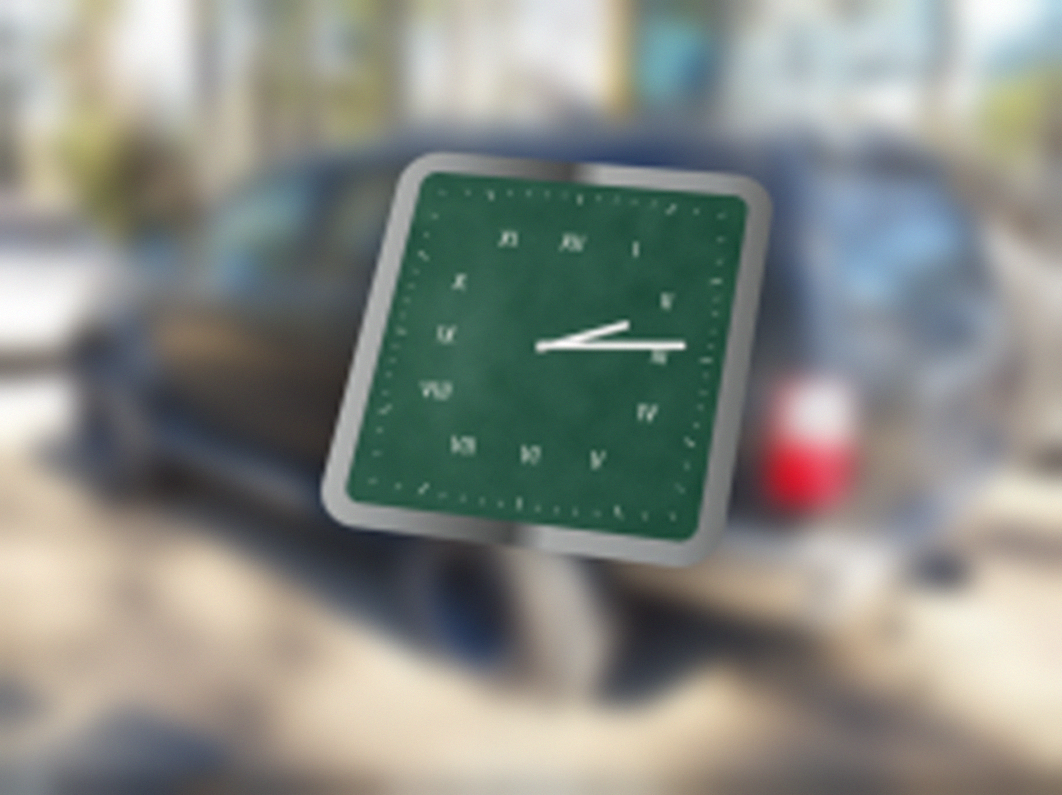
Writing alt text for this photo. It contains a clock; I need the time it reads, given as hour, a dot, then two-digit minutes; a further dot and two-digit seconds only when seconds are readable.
2.14
